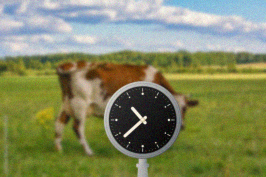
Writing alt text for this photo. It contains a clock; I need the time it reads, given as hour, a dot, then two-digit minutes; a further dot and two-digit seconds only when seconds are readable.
10.38
